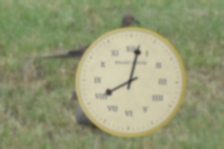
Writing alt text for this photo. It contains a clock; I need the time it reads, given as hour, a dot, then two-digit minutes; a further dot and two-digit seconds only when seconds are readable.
8.02
